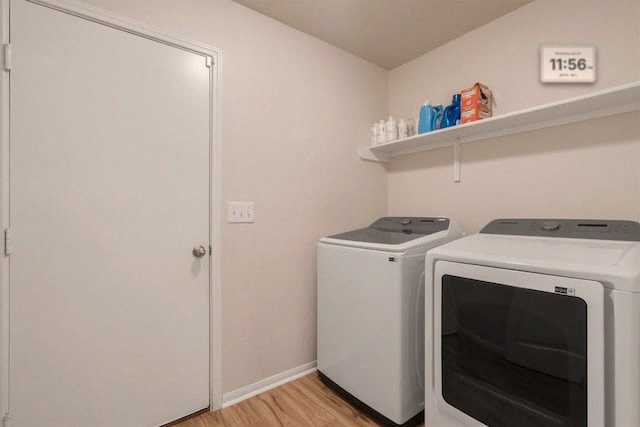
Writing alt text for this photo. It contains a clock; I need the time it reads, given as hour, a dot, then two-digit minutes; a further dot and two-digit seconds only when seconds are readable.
11.56
